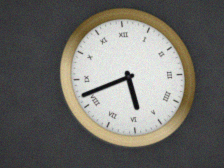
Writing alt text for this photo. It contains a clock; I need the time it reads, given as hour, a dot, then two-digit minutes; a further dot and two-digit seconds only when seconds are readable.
5.42
